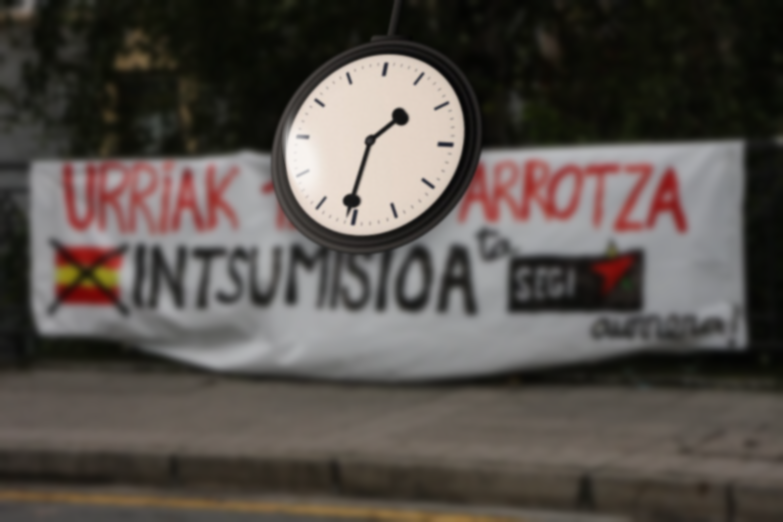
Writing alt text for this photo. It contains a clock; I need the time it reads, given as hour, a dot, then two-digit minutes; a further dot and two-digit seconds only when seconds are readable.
1.31
